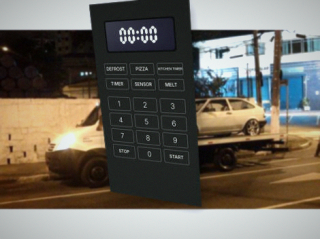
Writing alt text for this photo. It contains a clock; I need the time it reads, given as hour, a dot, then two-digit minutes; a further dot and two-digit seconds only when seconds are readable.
0.00
